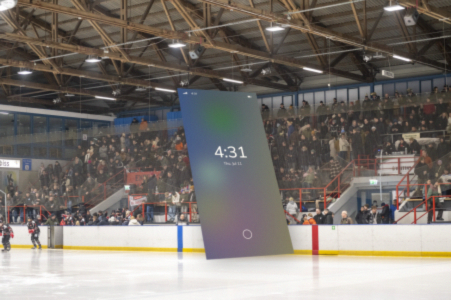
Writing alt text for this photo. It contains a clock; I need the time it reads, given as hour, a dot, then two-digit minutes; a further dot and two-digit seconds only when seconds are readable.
4.31
